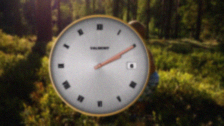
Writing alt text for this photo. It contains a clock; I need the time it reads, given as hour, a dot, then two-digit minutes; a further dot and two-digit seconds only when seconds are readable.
2.10
